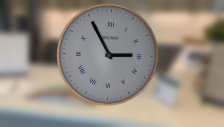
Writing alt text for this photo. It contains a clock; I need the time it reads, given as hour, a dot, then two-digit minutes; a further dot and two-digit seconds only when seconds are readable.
2.55
